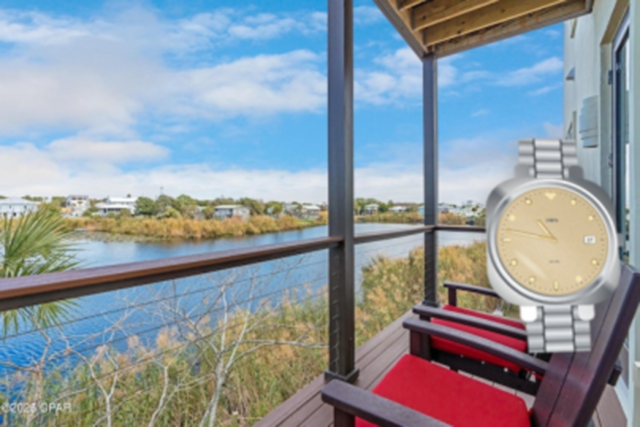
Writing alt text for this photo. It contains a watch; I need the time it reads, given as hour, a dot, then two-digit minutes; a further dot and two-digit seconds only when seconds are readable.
10.47
